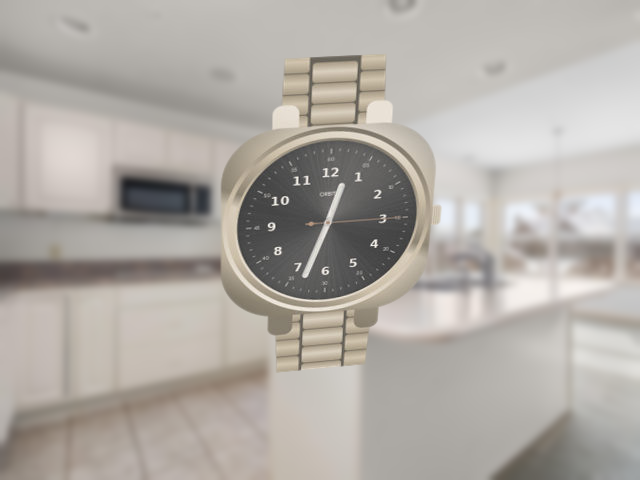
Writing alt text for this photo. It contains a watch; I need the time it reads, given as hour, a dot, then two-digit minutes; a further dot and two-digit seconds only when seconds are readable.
12.33.15
